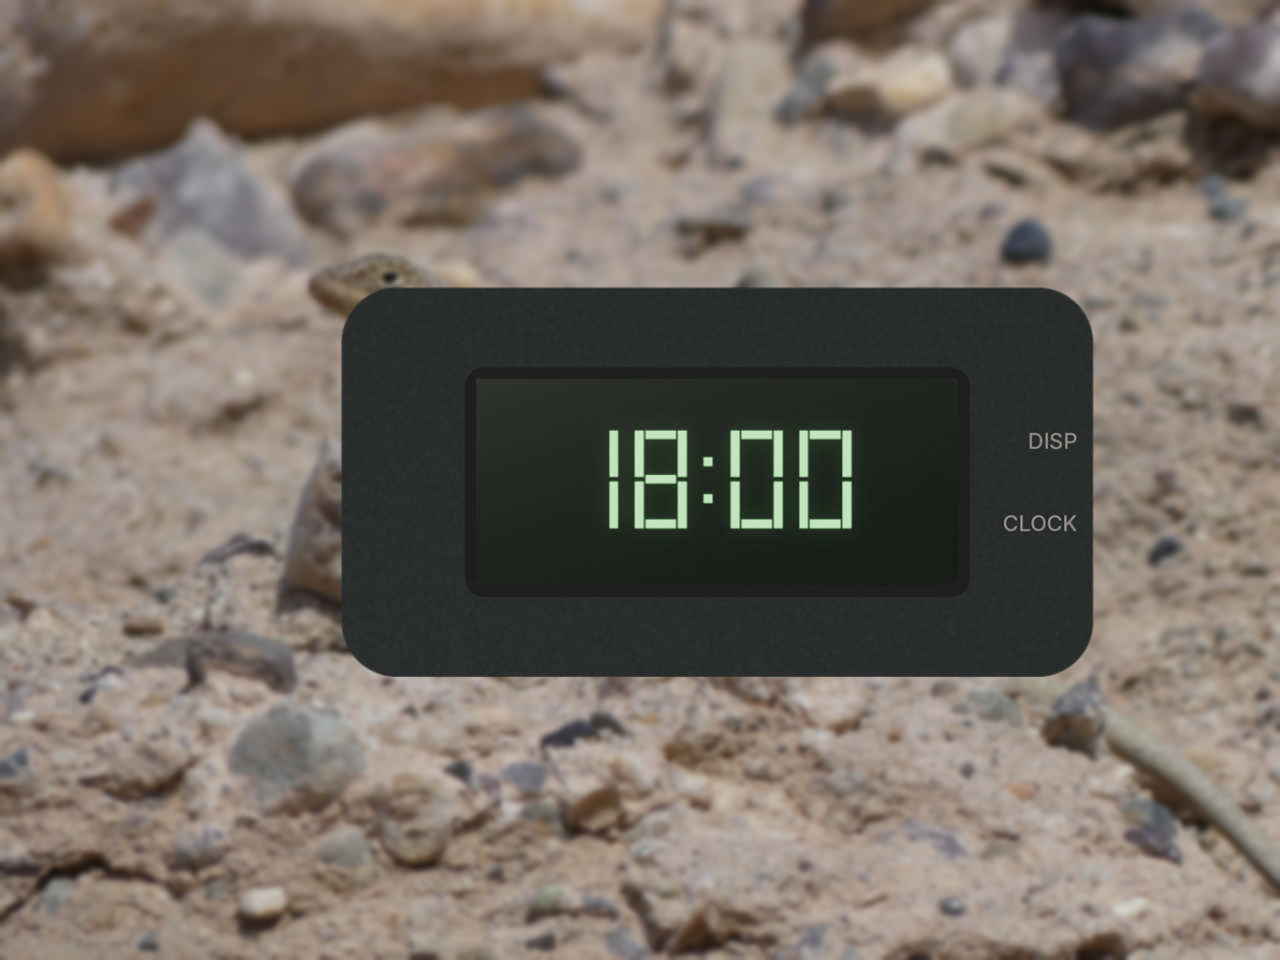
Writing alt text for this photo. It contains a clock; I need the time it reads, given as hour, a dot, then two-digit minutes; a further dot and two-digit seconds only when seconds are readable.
18.00
